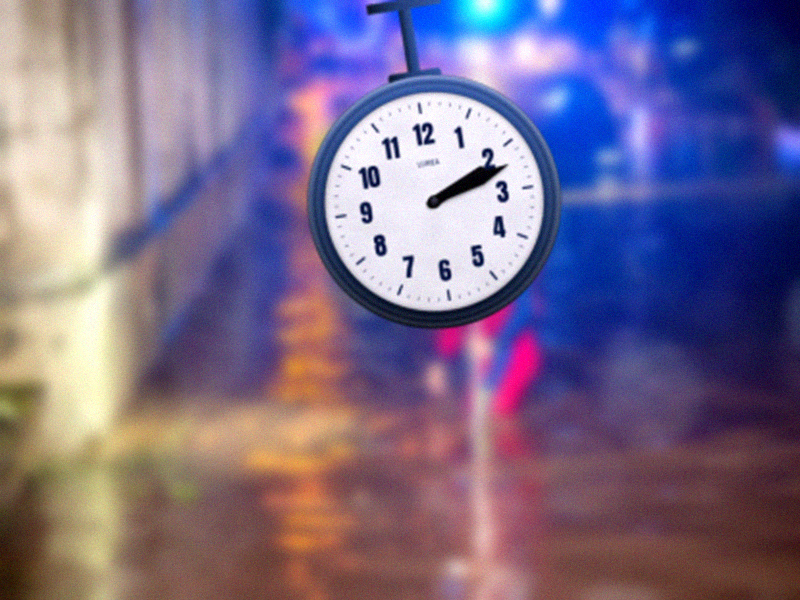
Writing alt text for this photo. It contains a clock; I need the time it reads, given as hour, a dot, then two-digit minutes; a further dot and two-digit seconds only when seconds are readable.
2.12
